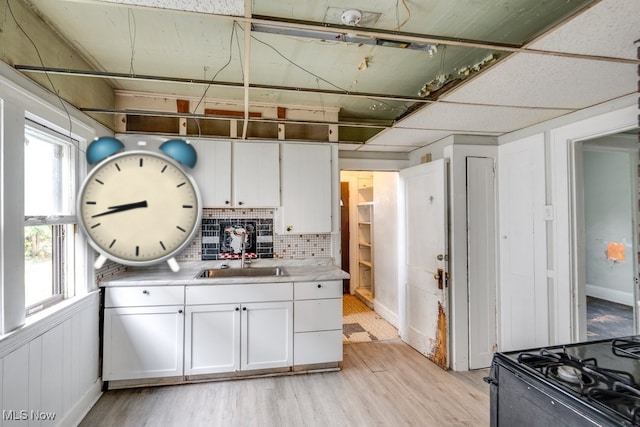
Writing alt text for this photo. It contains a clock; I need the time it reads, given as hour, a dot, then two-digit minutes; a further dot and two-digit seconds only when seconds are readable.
8.42
